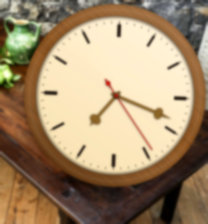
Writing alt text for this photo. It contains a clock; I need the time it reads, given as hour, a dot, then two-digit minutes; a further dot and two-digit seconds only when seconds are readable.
7.18.24
